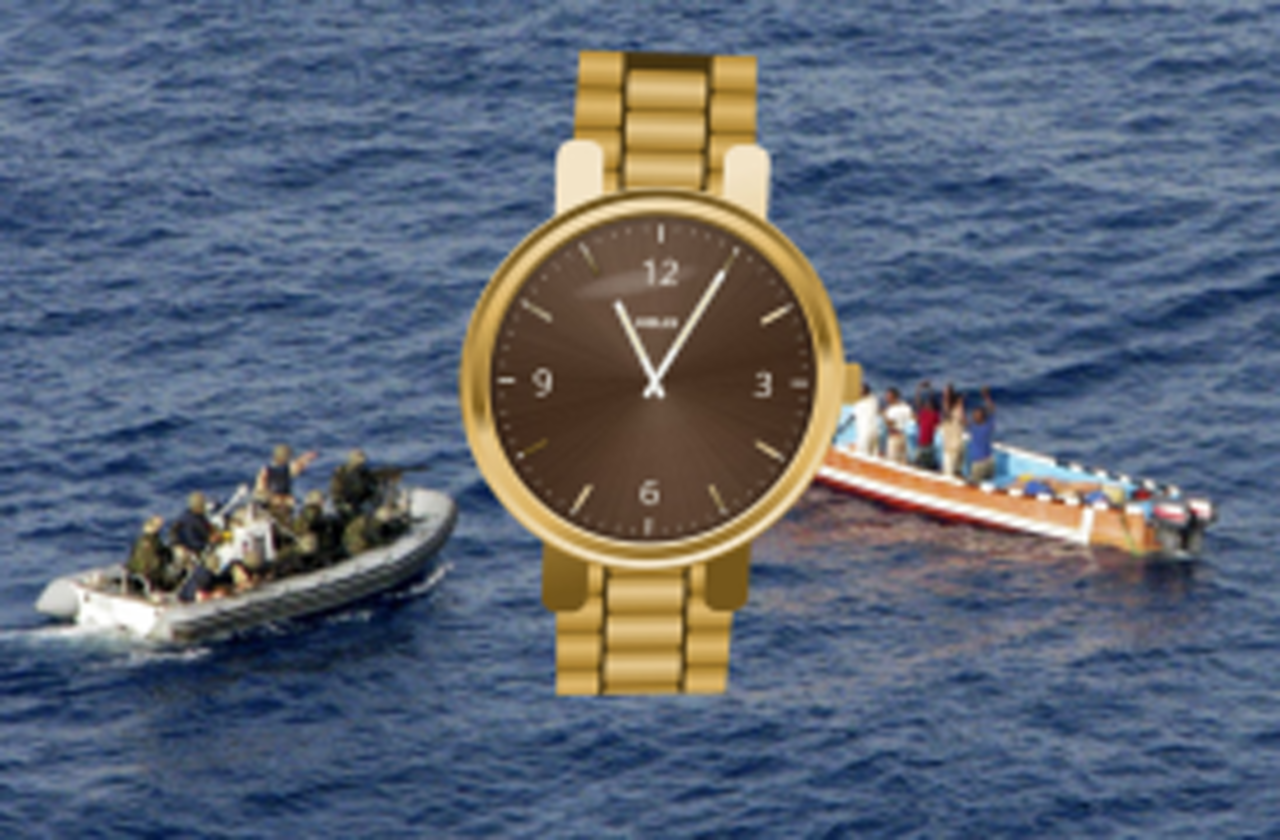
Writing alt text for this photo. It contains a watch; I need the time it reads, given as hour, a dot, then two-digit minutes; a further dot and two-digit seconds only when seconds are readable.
11.05
